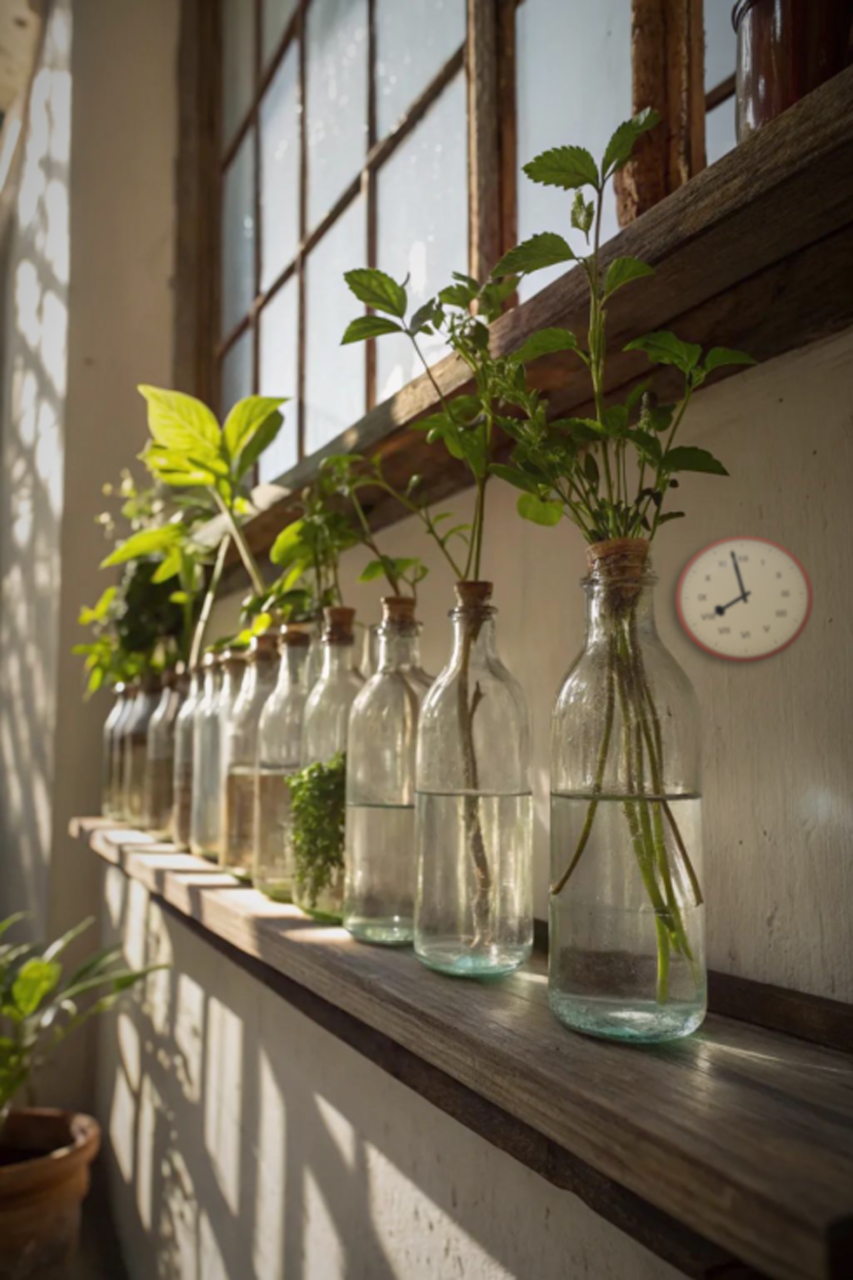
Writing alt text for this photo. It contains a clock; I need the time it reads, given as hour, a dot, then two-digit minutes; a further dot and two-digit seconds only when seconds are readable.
7.58
